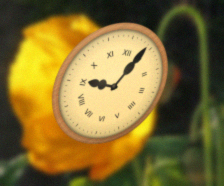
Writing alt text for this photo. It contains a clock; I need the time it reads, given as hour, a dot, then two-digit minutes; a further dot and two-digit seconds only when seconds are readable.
9.04
